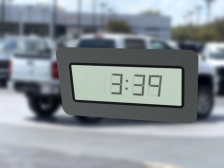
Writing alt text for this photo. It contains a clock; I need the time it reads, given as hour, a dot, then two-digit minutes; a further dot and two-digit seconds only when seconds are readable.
3.39
